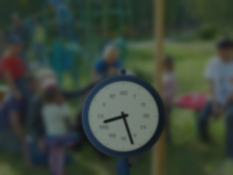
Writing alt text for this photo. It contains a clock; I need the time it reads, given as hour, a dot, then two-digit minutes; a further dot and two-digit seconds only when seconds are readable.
8.27
